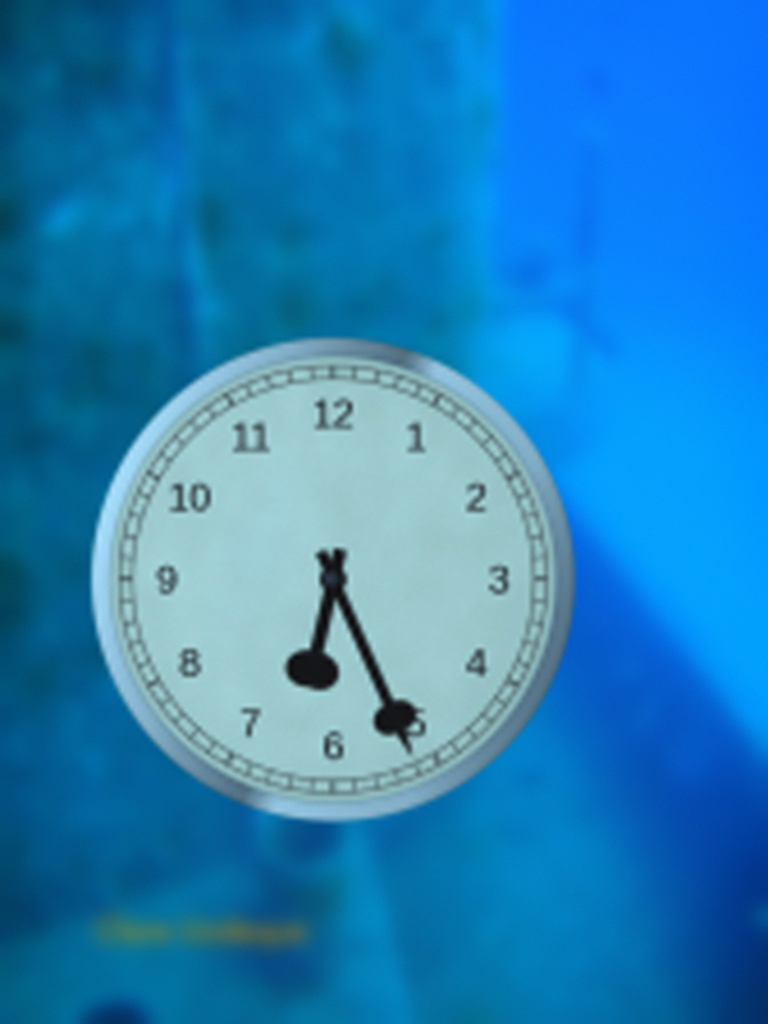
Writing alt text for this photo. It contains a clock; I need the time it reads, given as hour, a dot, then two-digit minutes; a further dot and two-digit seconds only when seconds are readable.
6.26
